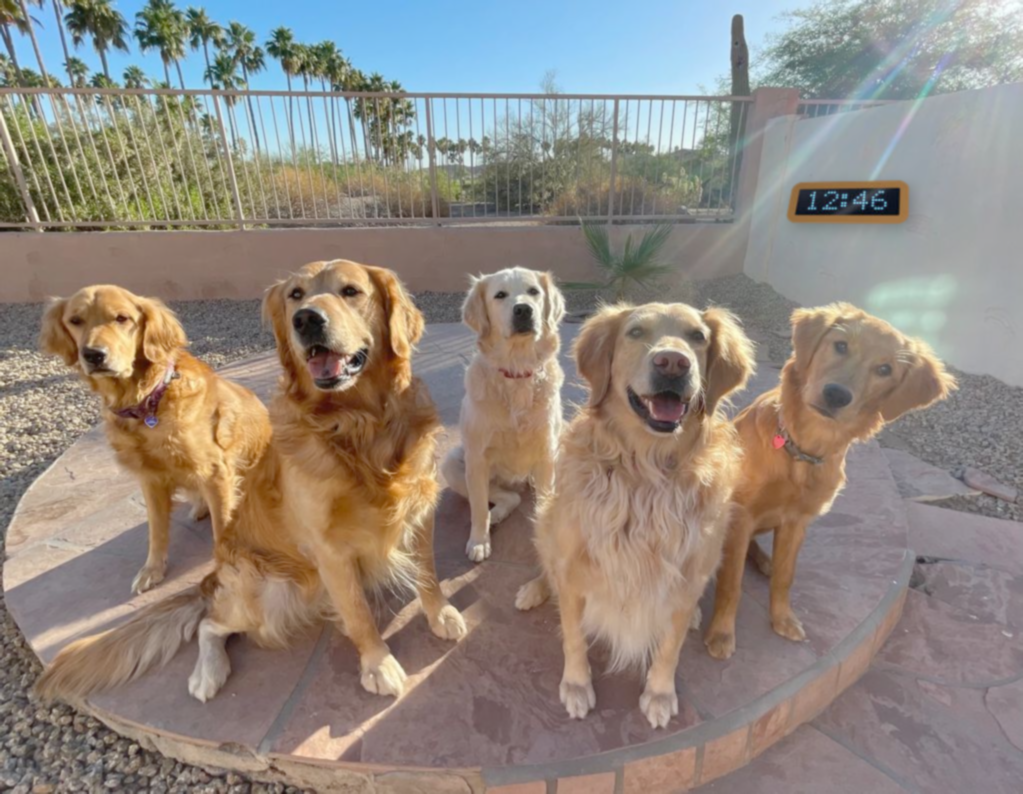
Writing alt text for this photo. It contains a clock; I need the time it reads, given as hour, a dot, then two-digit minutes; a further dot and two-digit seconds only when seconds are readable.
12.46
